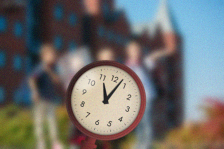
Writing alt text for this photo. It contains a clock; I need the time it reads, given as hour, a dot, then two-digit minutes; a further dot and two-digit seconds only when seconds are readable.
11.03
